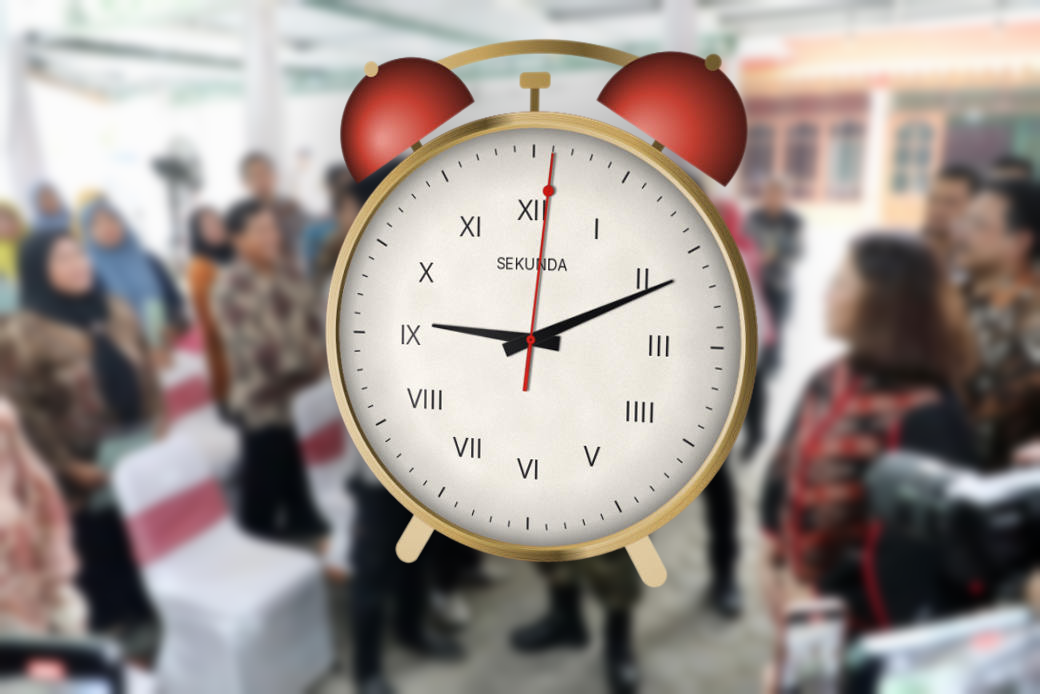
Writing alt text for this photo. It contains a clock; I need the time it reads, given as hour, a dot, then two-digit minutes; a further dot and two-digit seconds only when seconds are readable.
9.11.01
